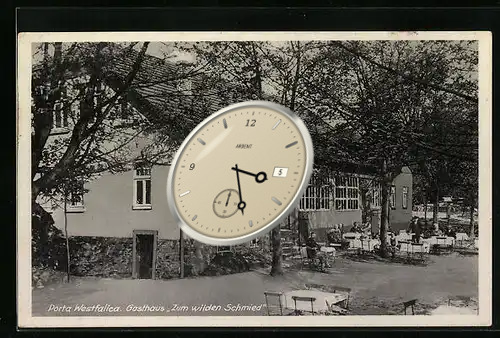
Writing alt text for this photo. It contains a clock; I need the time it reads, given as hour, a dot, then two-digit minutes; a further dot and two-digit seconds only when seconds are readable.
3.26
